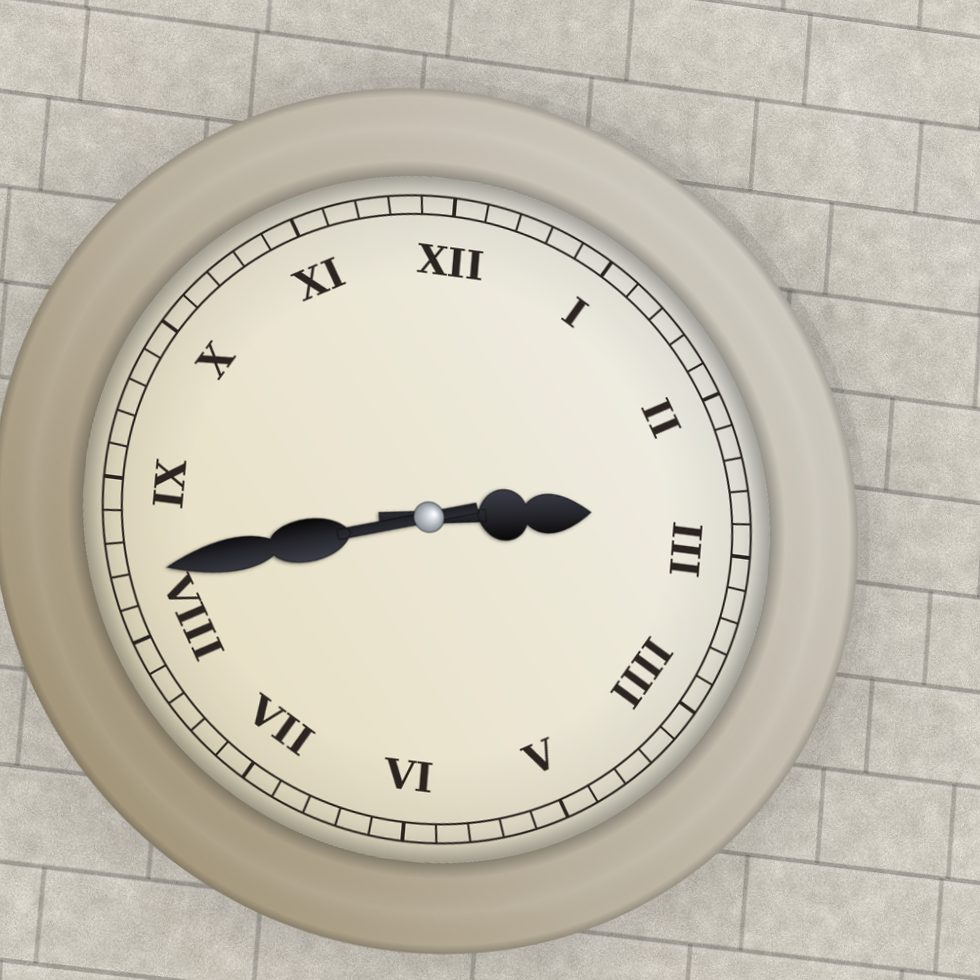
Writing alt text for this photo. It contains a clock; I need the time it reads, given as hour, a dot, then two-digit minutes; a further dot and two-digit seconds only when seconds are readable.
2.42
